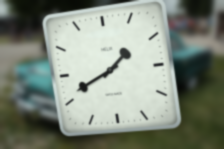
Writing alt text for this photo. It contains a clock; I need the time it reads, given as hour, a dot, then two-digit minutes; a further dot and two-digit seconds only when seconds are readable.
1.41
